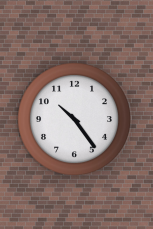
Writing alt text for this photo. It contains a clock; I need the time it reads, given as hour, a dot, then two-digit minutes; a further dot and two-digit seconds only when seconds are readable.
10.24
